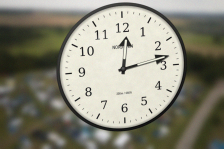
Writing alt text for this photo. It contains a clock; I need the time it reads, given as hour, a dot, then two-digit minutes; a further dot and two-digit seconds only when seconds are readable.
12.13
